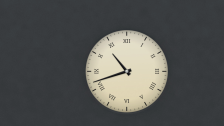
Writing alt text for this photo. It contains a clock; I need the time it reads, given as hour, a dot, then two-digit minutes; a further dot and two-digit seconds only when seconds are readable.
10.42
